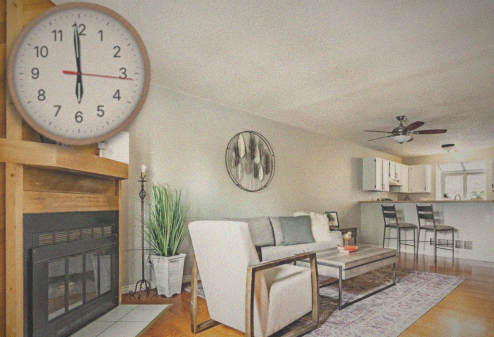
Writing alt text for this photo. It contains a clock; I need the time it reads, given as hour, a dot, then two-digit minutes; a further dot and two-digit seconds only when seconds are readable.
5.59.16
